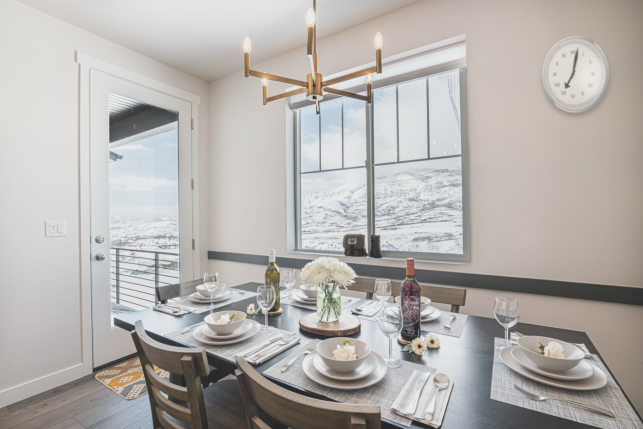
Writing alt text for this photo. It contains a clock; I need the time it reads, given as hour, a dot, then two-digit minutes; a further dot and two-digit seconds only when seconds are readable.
7.02
